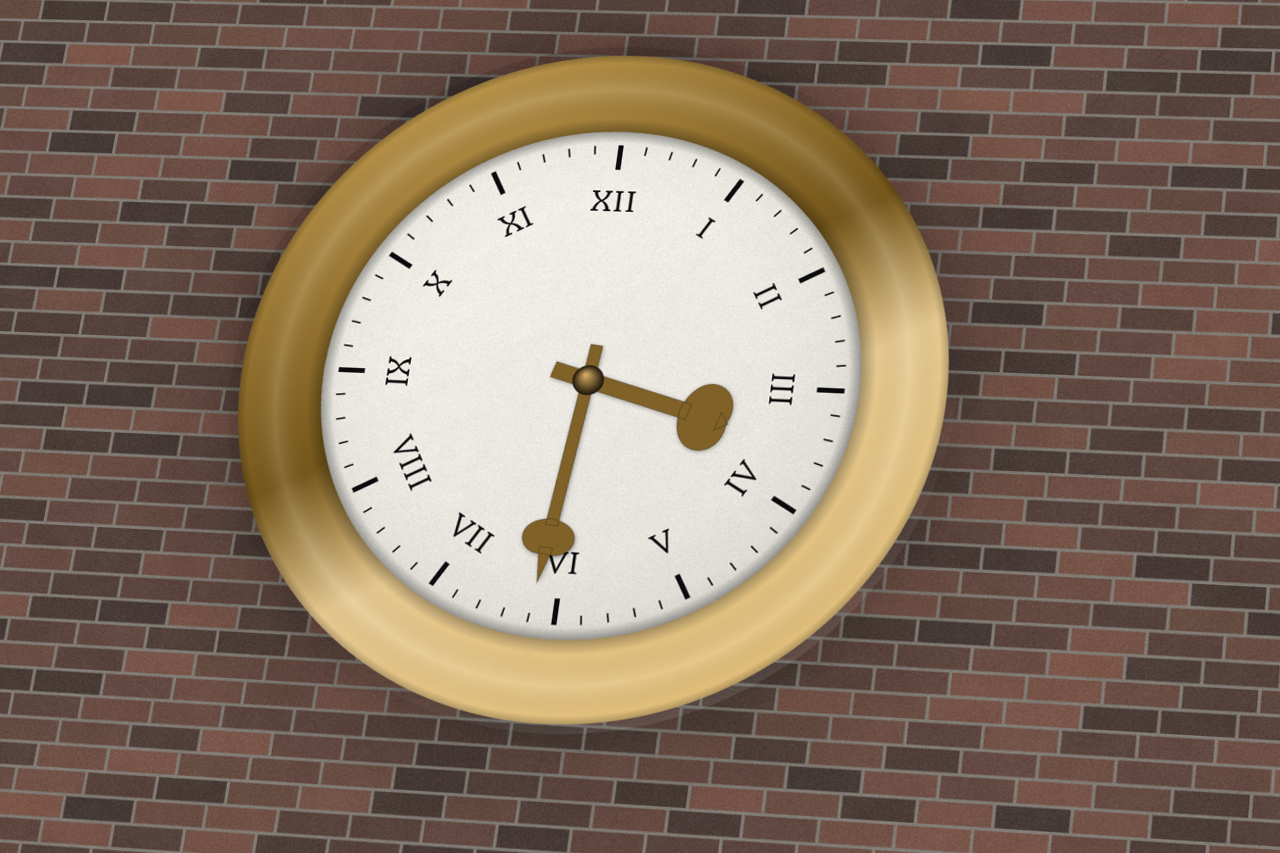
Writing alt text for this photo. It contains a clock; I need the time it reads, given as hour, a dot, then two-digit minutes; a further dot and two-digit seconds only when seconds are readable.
3.31
